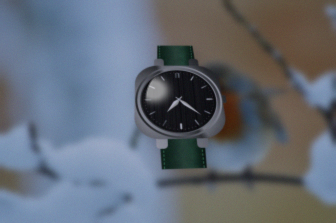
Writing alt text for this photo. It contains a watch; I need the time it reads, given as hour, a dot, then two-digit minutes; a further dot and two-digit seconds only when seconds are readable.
7.22
